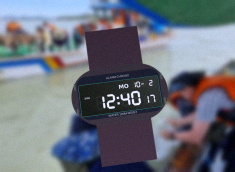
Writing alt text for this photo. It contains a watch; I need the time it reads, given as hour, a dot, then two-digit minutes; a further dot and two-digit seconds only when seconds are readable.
12.40.17
